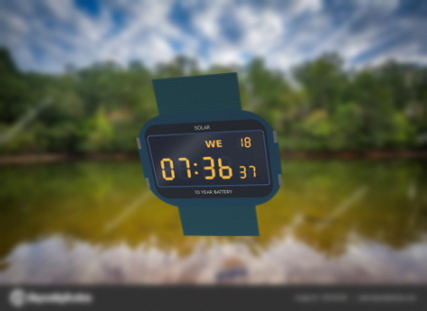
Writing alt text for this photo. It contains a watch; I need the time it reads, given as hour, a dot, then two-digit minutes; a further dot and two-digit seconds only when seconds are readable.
7.36.37
